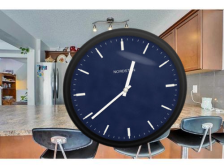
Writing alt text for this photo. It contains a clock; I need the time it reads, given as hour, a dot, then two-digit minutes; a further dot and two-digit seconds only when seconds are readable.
12.39
